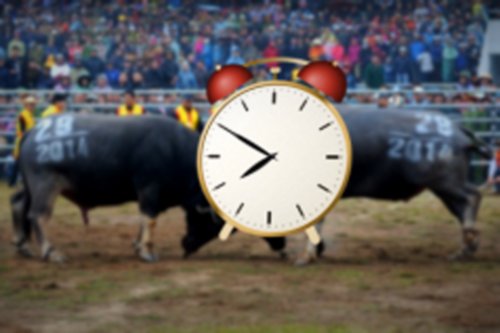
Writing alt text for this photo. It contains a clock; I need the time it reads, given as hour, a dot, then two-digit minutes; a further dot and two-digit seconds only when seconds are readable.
7.50
